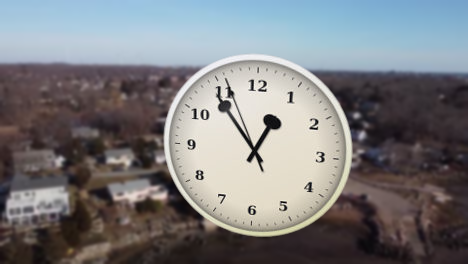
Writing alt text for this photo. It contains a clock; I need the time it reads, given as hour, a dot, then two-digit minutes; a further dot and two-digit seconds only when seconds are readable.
12.53.56
